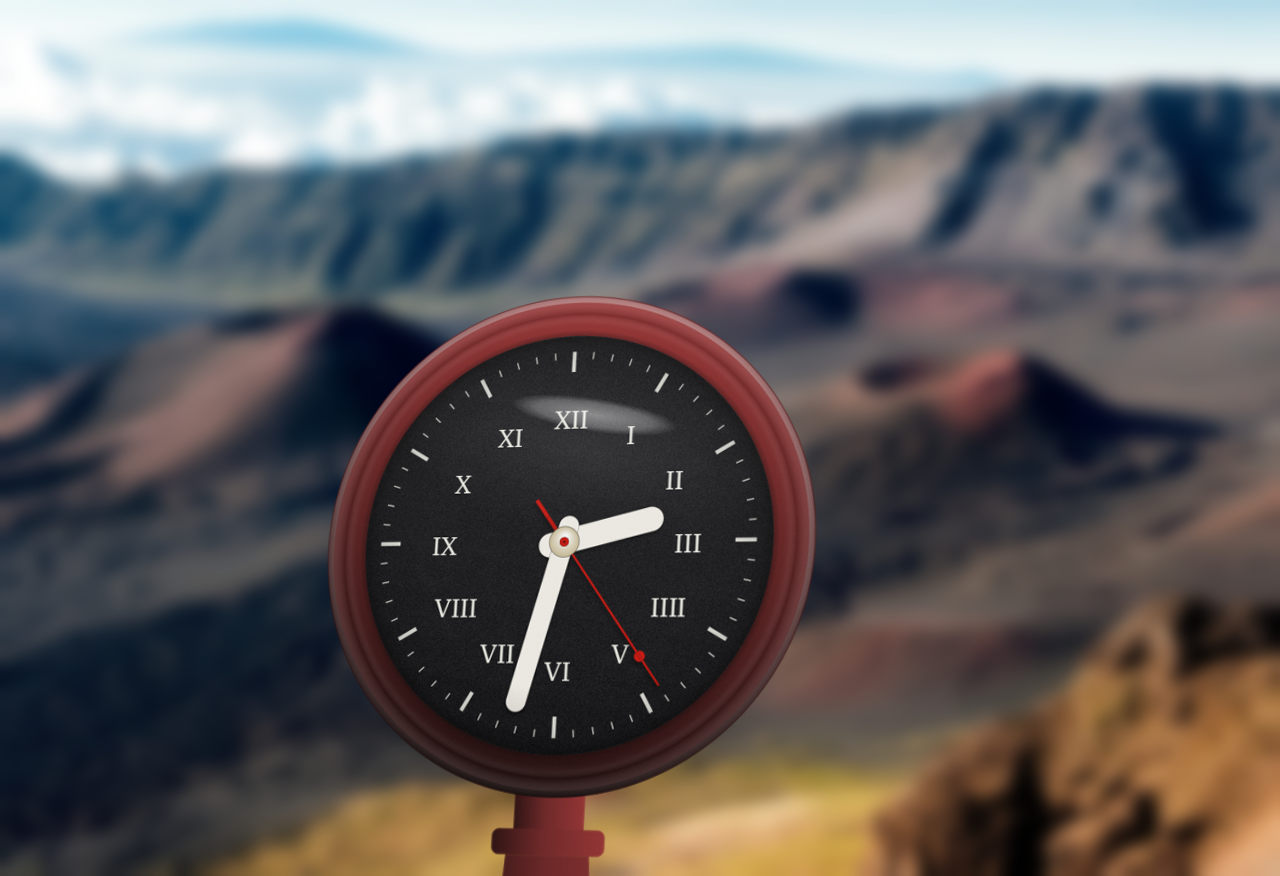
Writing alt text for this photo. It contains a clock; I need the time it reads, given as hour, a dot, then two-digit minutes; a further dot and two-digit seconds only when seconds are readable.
2.32.24
